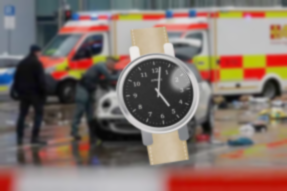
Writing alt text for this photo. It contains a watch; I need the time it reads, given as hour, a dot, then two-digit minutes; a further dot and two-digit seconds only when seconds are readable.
5.02
